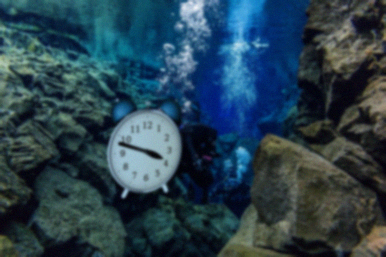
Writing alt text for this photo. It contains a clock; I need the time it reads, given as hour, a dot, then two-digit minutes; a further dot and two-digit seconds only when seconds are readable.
3.48
